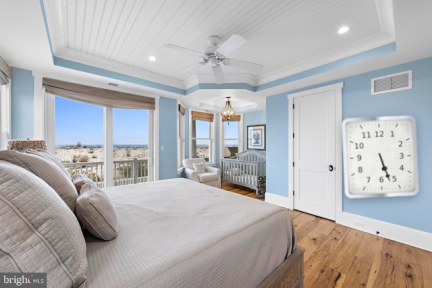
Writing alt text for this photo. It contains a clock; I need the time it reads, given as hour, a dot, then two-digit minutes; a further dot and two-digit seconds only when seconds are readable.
5.27
